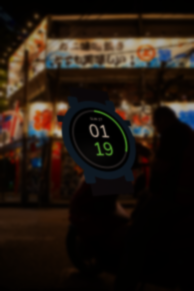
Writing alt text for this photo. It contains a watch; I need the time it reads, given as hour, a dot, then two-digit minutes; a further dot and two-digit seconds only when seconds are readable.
1.19
